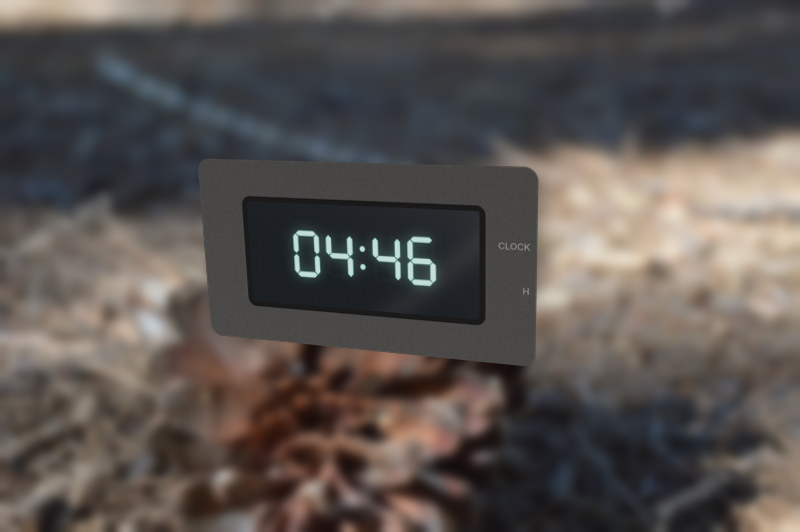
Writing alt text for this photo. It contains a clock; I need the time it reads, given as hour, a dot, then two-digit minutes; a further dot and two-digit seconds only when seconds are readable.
4.46
